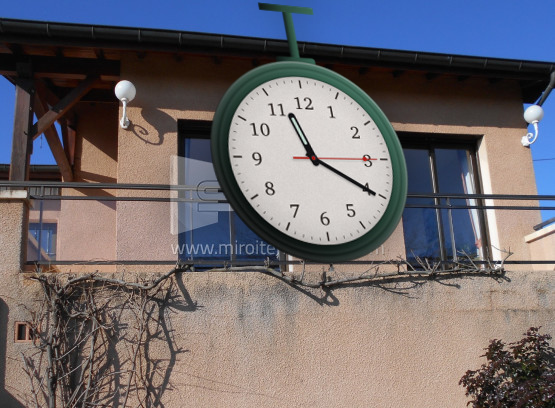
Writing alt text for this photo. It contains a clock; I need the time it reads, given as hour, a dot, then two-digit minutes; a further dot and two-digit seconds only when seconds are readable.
11.20.15
